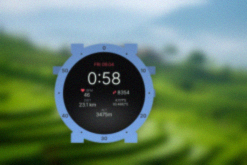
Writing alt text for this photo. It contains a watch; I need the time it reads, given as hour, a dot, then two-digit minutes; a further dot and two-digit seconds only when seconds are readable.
0.58
